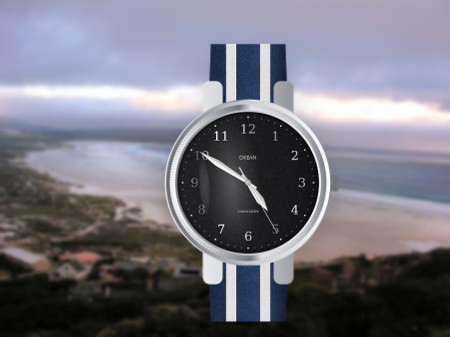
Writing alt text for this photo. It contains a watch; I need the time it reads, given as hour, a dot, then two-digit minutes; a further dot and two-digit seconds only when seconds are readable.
4.50.25
